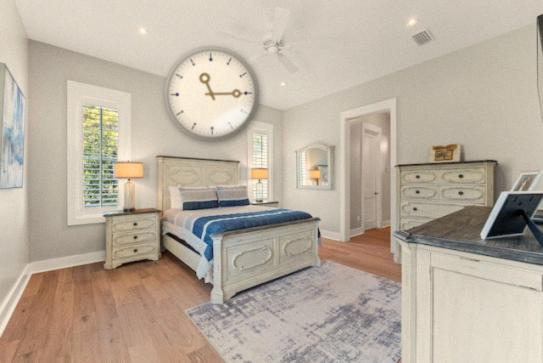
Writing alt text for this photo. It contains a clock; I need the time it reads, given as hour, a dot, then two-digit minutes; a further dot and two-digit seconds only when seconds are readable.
11.15
